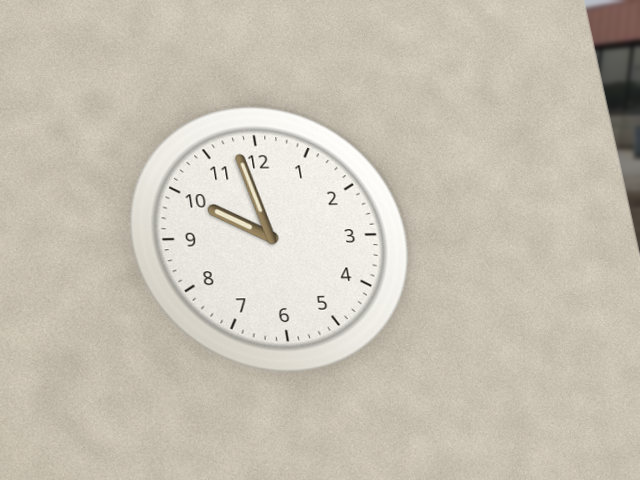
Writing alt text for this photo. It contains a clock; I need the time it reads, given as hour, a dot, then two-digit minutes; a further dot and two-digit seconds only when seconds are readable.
9.58
